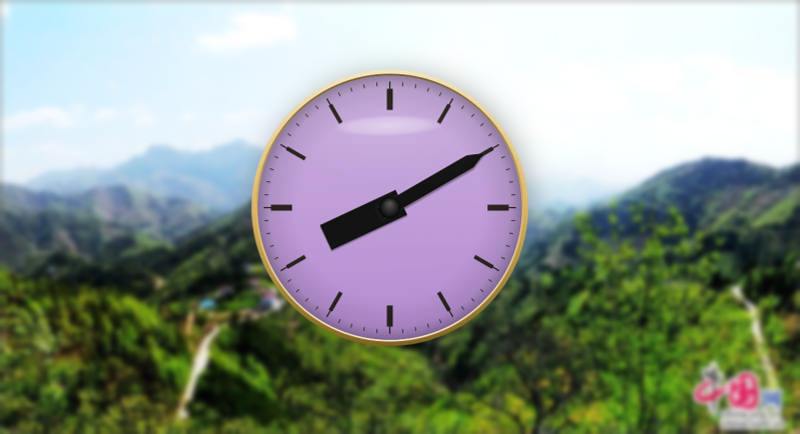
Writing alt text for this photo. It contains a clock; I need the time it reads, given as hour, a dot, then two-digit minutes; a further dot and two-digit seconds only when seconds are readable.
8.10
